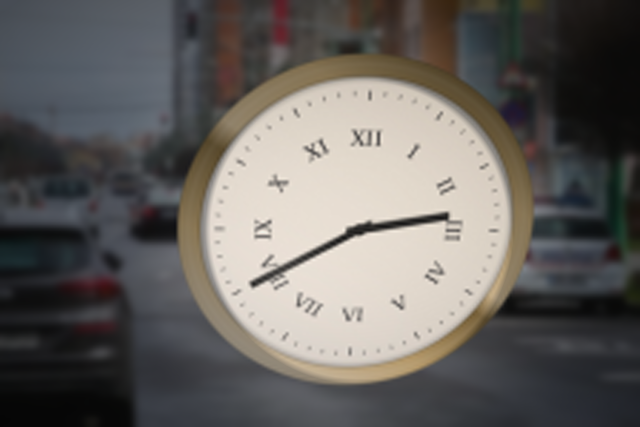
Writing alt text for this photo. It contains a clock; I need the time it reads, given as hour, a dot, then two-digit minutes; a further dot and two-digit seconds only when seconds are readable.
2.40
